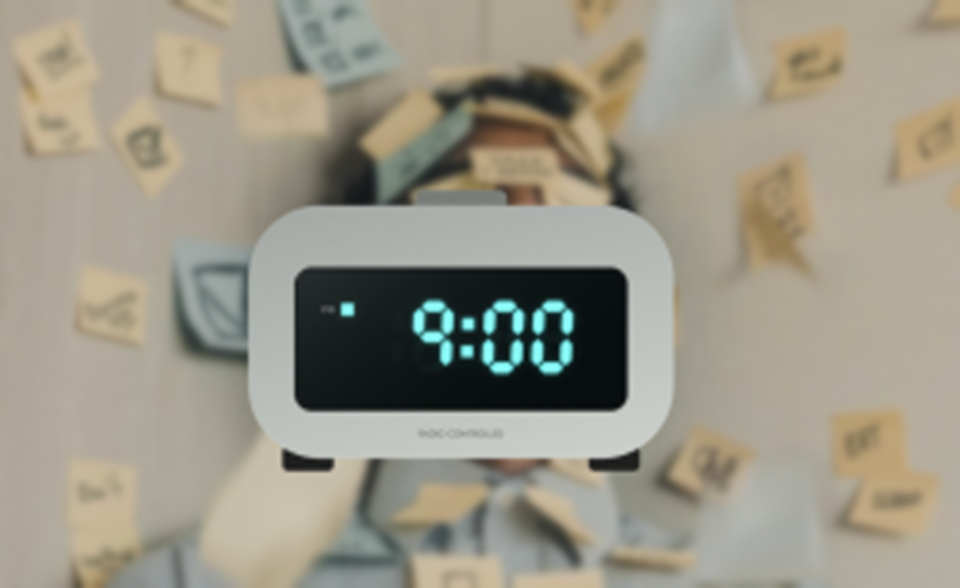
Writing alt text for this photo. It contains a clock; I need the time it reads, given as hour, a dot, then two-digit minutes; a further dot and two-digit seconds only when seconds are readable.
9.00
